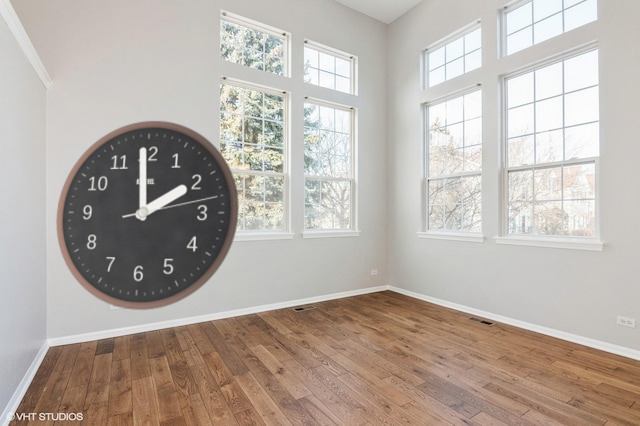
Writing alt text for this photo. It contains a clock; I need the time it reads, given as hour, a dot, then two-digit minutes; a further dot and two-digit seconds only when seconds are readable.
1.59.13
